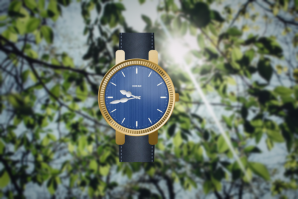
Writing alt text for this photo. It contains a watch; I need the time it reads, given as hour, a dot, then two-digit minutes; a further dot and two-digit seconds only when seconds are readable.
9.43
